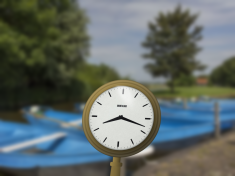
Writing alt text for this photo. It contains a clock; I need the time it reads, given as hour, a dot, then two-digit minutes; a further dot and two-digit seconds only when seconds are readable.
8.18
